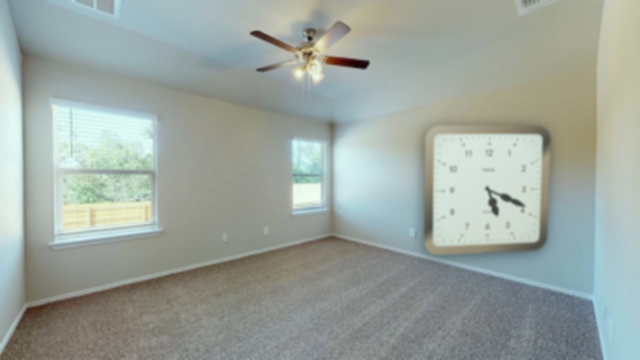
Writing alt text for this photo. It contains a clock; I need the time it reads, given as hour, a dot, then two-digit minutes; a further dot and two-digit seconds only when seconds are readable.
5.19
